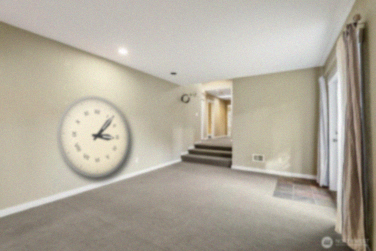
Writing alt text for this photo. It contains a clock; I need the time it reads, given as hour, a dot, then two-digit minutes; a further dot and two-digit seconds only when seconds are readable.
3.07
